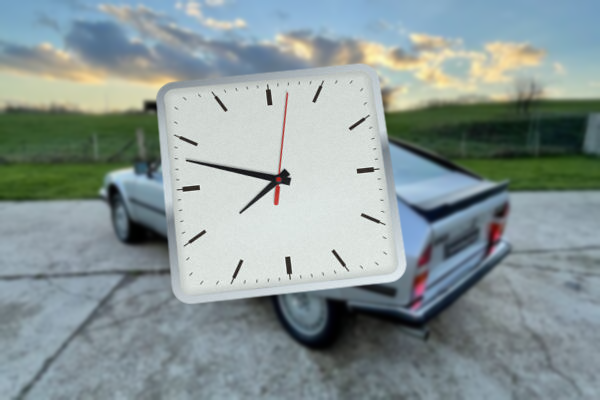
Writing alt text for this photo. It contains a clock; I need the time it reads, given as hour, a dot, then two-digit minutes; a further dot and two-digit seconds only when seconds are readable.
7.48.02
